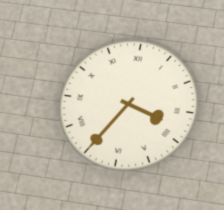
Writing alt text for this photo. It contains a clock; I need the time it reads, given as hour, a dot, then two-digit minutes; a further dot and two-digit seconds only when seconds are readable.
3.35
